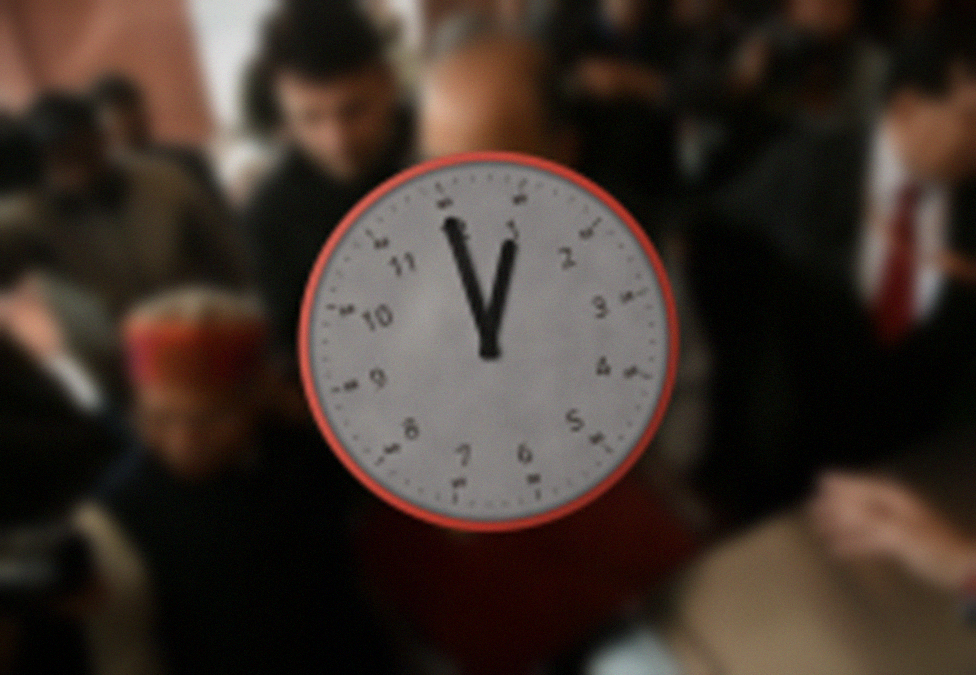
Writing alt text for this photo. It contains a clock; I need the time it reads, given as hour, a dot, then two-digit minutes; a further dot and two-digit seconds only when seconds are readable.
1.00
